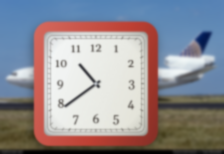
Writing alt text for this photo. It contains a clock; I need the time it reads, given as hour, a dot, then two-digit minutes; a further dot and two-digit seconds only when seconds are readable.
10.39
